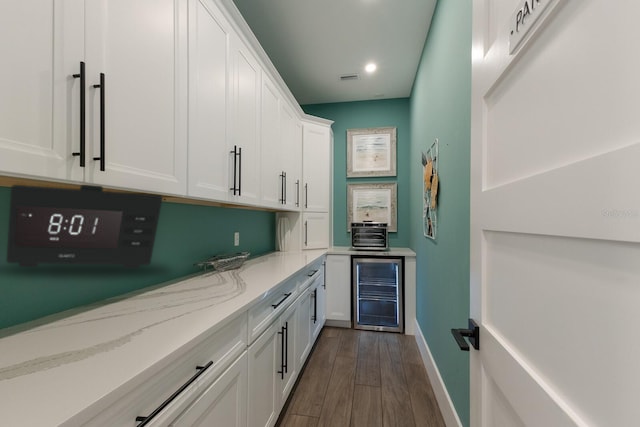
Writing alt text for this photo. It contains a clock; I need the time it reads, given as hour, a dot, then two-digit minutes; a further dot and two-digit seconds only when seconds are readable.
8.01
